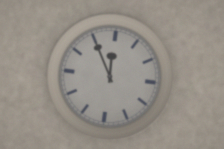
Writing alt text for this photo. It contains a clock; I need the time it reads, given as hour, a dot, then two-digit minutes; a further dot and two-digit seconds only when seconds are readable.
11.55
